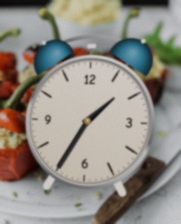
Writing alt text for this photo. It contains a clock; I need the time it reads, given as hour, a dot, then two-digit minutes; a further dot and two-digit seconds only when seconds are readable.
1.35
